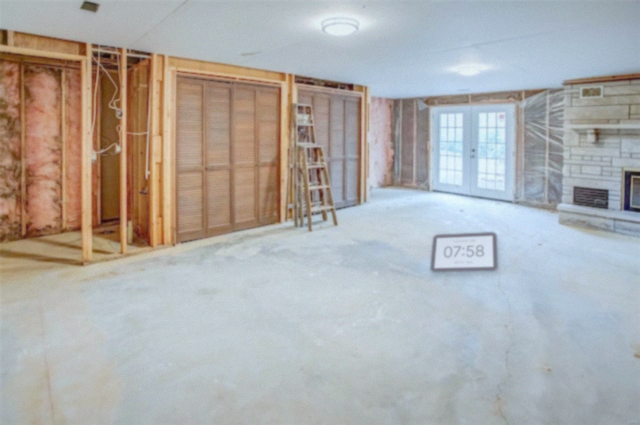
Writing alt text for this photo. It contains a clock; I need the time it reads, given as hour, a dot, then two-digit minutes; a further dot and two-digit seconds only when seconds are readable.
7.58
